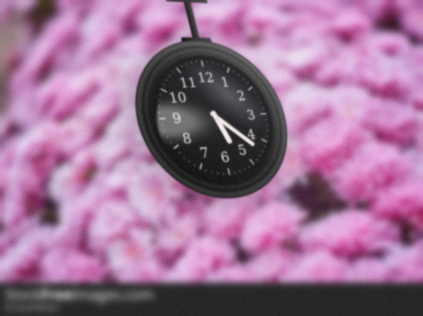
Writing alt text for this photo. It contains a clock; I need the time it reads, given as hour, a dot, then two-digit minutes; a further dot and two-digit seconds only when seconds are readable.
5.22
